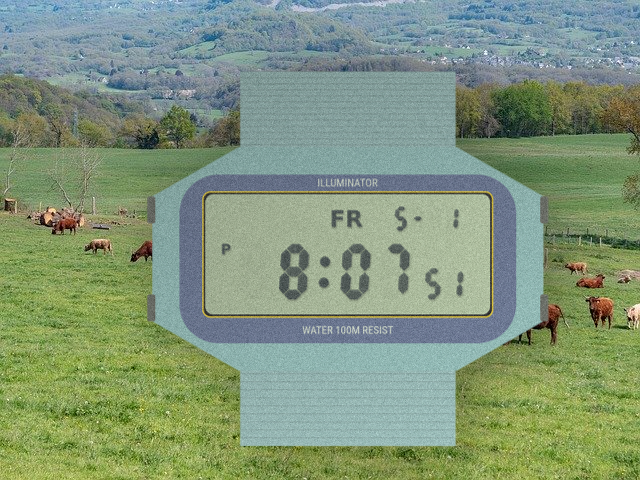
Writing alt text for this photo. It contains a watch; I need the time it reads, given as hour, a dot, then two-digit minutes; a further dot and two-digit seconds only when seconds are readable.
8.07.51
